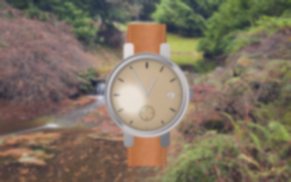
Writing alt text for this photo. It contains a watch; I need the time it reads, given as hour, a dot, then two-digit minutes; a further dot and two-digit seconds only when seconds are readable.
12.55
